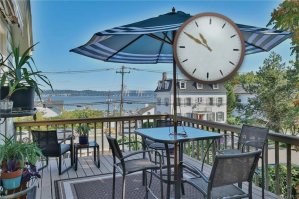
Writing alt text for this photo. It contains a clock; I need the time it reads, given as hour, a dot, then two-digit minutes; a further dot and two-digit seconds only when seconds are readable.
10.50
